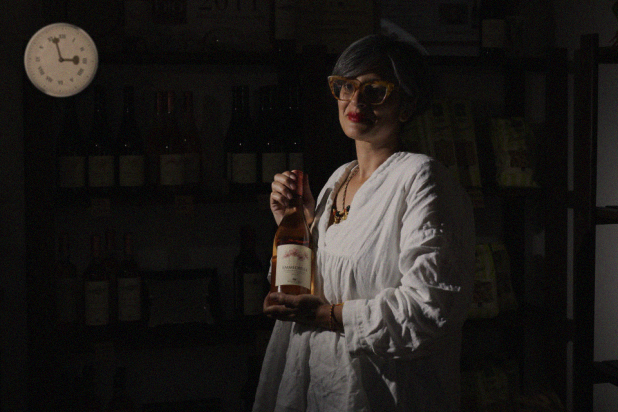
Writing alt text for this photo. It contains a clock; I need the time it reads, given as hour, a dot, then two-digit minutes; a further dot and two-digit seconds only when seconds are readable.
2.57
